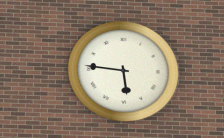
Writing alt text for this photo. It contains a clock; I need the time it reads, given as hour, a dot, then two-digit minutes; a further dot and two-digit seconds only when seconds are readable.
5.46
